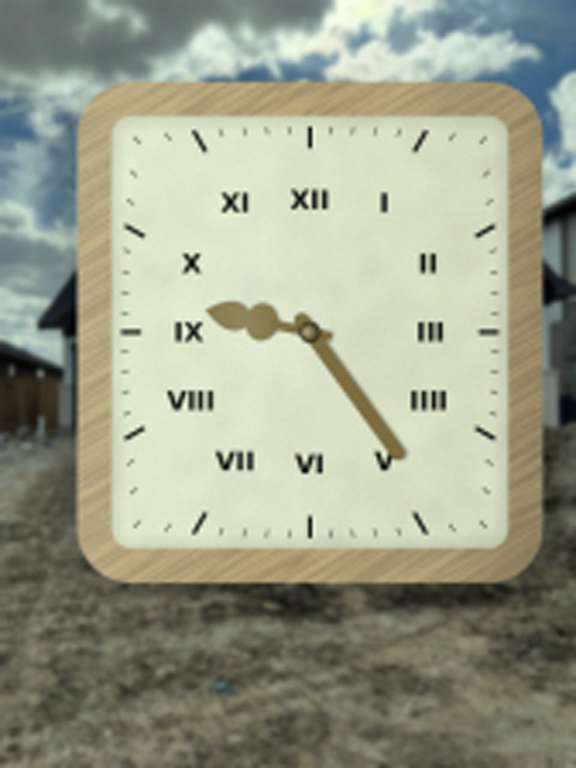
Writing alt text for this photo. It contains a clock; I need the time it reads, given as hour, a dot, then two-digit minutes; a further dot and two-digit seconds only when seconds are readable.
9.24
